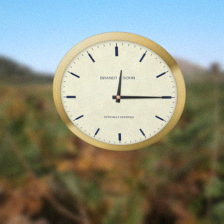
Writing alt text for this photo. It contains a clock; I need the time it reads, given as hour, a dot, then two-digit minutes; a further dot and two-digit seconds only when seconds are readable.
12.15
